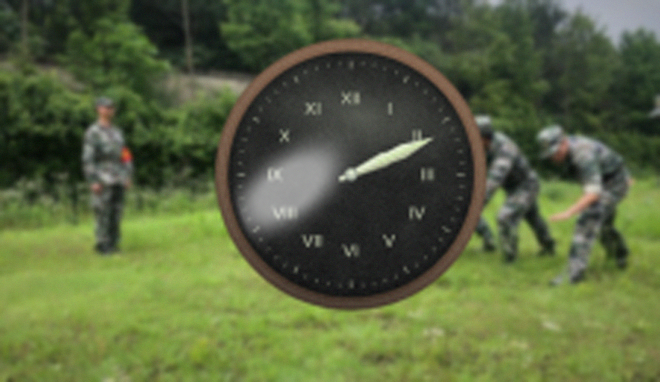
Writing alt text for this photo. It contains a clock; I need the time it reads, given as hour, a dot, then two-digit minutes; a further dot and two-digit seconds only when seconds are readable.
2.11
